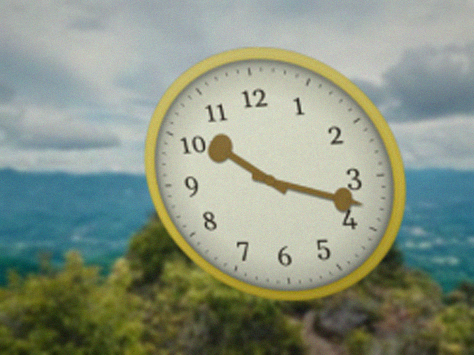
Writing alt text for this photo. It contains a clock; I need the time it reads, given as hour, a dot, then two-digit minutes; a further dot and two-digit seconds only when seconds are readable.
10.18
